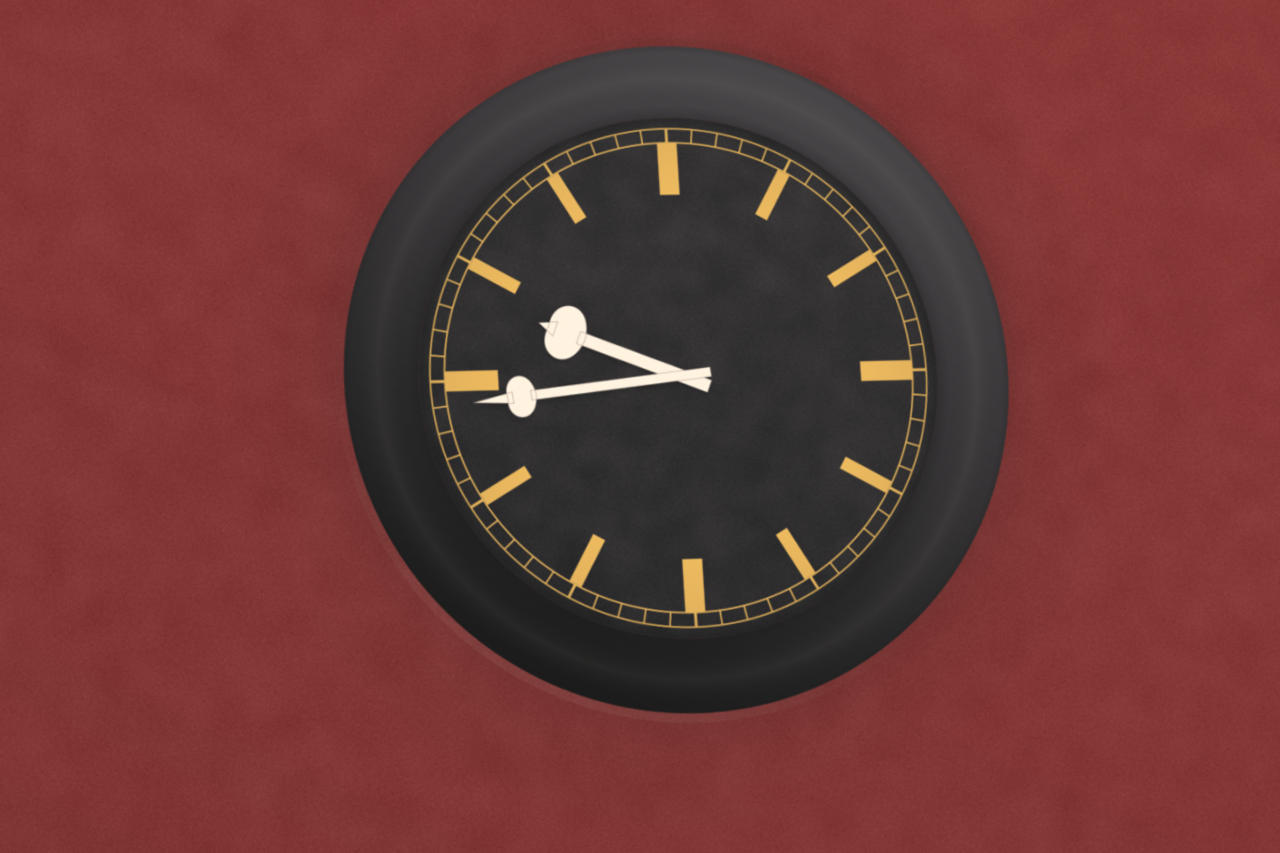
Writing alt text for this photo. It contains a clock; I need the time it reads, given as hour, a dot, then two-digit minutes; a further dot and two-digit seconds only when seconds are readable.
9.44
